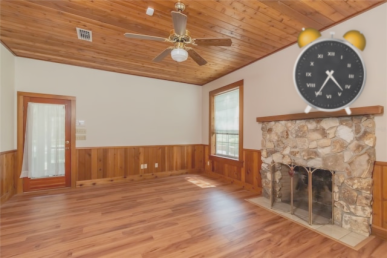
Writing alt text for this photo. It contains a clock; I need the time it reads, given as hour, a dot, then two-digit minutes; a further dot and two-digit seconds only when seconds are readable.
4.35
